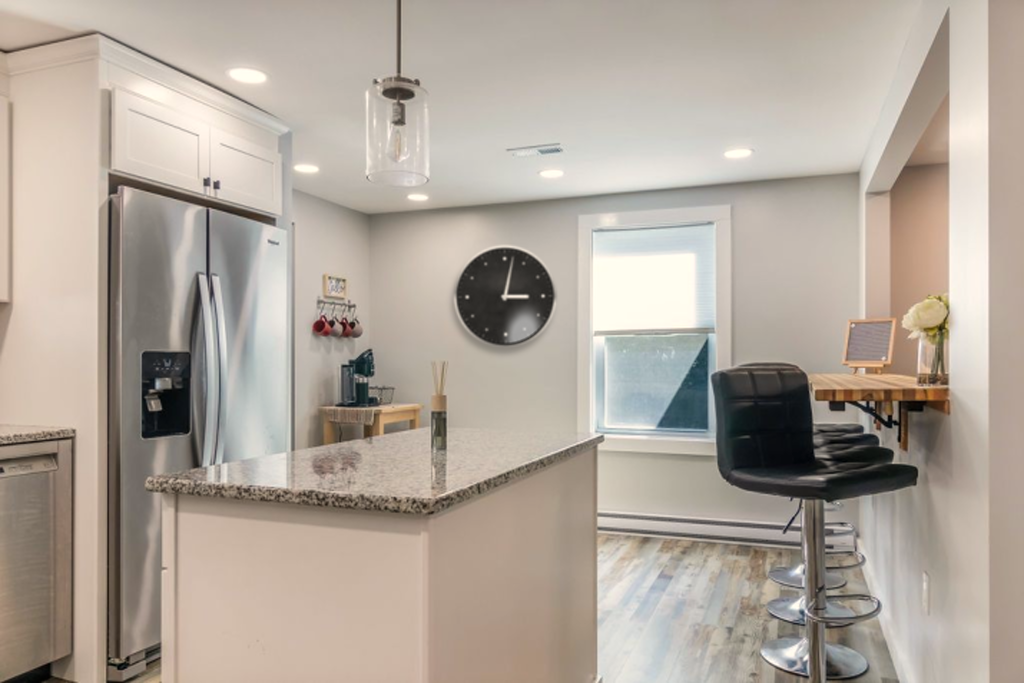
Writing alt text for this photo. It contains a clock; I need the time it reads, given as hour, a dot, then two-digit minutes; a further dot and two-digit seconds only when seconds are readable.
3.02
